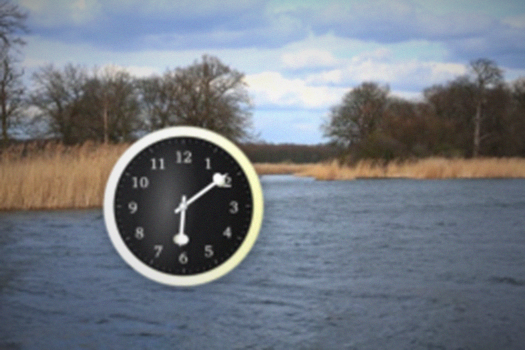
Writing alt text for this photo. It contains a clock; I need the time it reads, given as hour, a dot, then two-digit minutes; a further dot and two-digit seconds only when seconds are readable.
6.09
